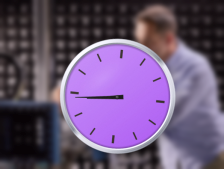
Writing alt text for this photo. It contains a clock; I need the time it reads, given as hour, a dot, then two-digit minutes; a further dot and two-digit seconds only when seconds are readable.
8.44
